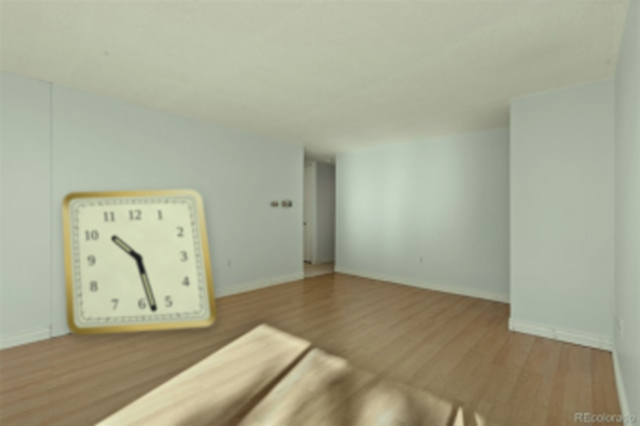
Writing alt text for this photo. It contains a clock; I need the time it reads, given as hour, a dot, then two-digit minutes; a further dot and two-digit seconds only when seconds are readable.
10.28
